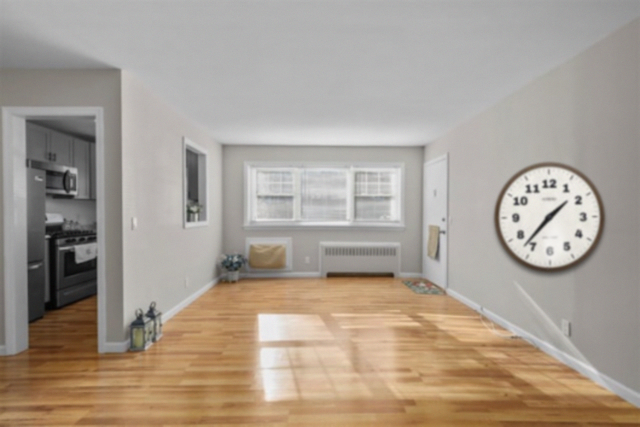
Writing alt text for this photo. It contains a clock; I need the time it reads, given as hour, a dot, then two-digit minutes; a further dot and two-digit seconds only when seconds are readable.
1.37
